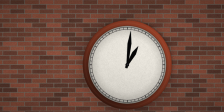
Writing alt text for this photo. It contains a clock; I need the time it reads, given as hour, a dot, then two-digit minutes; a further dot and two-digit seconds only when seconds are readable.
1.01
